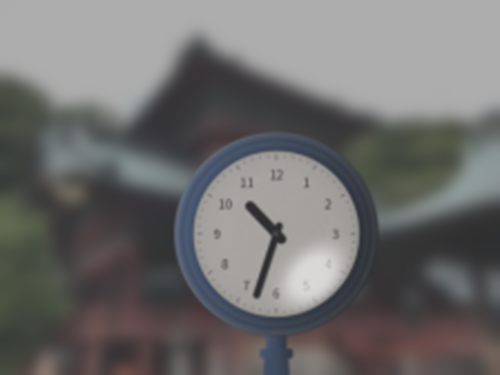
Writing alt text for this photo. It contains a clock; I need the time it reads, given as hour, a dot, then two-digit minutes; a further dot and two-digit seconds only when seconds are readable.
10.33
